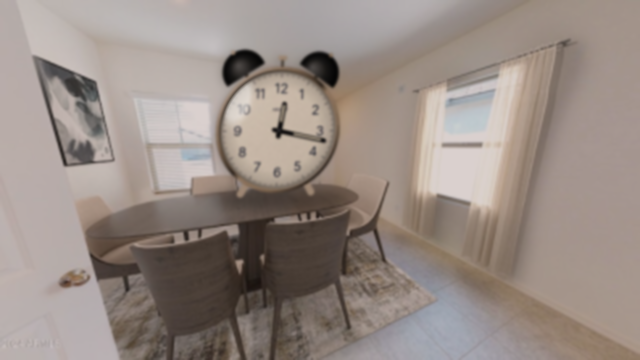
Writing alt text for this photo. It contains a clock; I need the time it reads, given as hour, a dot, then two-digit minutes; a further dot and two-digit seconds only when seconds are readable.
12.17
